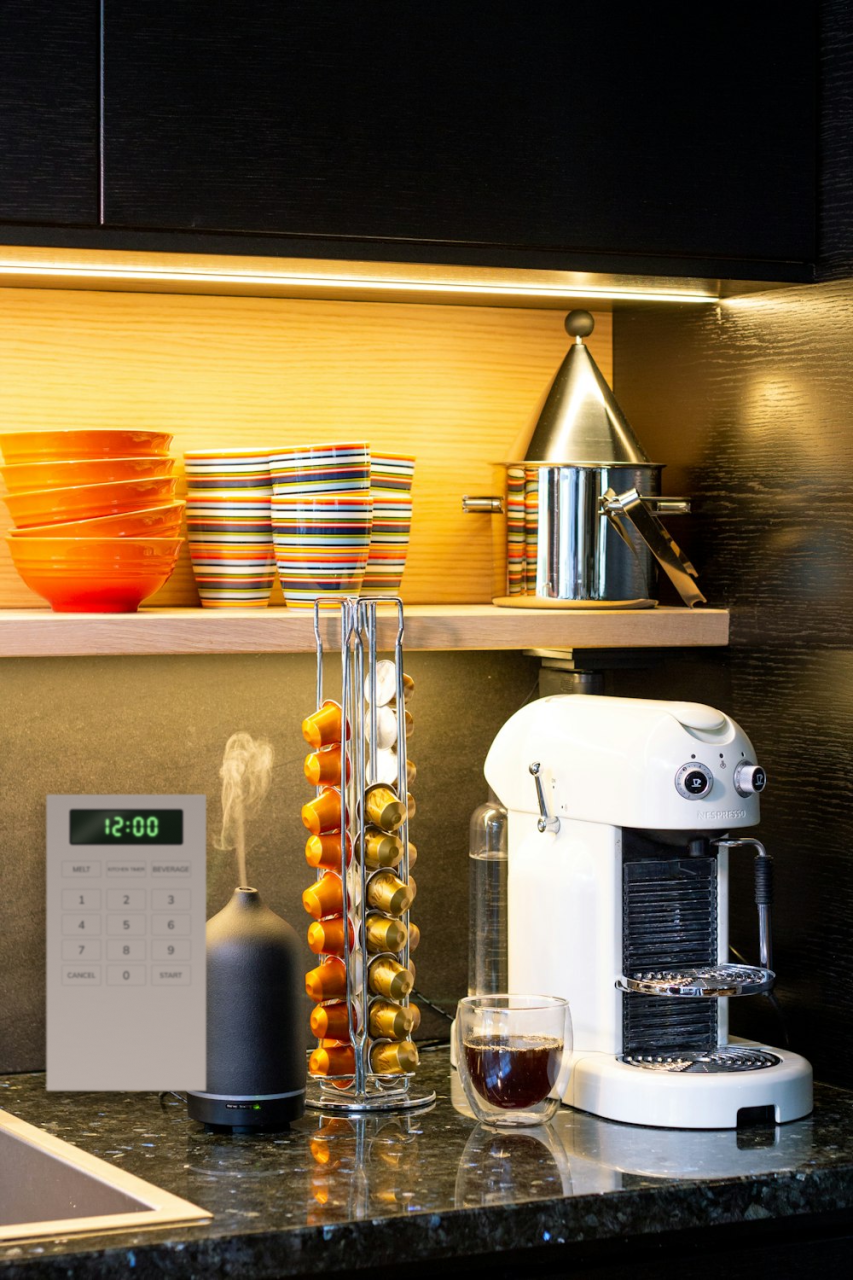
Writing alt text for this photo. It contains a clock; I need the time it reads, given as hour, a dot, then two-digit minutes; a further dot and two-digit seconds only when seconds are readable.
12.00
